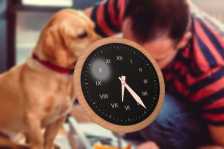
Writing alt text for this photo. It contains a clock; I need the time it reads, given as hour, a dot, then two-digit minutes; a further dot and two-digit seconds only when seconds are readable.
6.24
